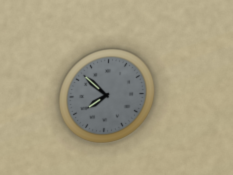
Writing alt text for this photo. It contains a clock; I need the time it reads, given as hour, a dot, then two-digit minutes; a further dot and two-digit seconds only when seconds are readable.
7.52
